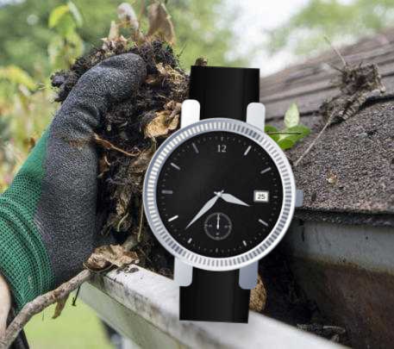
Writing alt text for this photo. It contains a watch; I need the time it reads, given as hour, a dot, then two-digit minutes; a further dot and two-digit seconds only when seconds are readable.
3.37
